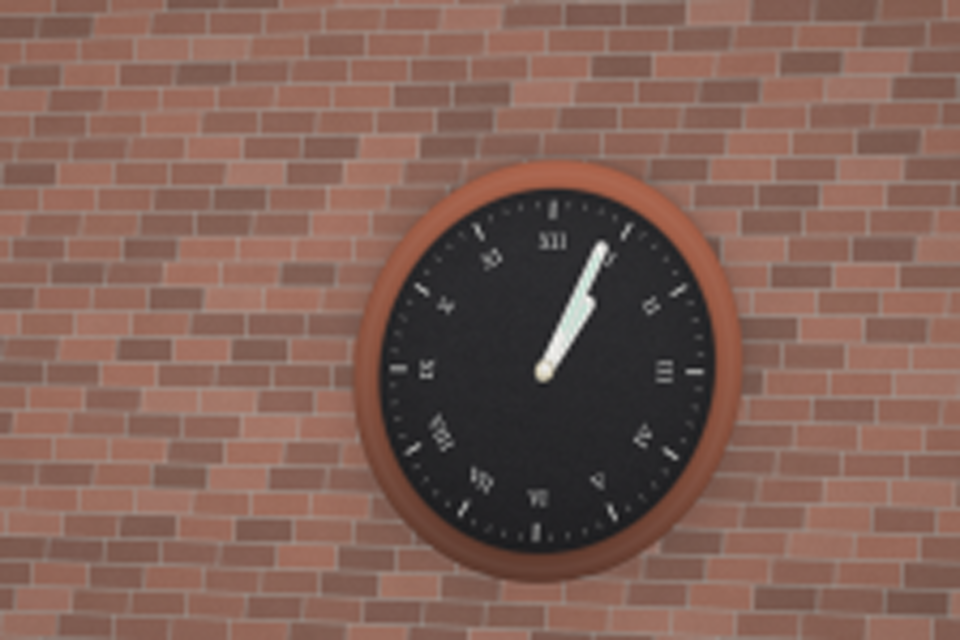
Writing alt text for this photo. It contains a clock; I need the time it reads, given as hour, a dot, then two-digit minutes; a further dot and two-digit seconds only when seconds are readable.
1.04
